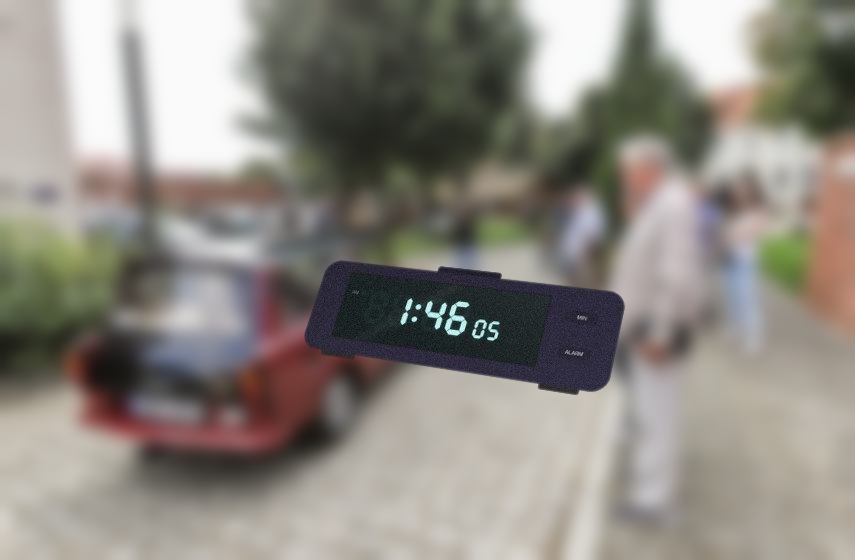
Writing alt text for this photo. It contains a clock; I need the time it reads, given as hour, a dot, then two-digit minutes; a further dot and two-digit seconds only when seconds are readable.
1.46.05
